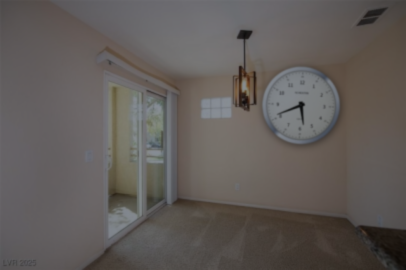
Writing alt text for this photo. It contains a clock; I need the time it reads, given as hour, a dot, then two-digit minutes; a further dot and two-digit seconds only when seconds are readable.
5.41
